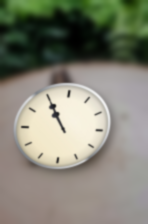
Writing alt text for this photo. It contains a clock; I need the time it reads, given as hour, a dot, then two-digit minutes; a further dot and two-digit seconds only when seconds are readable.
10.55
